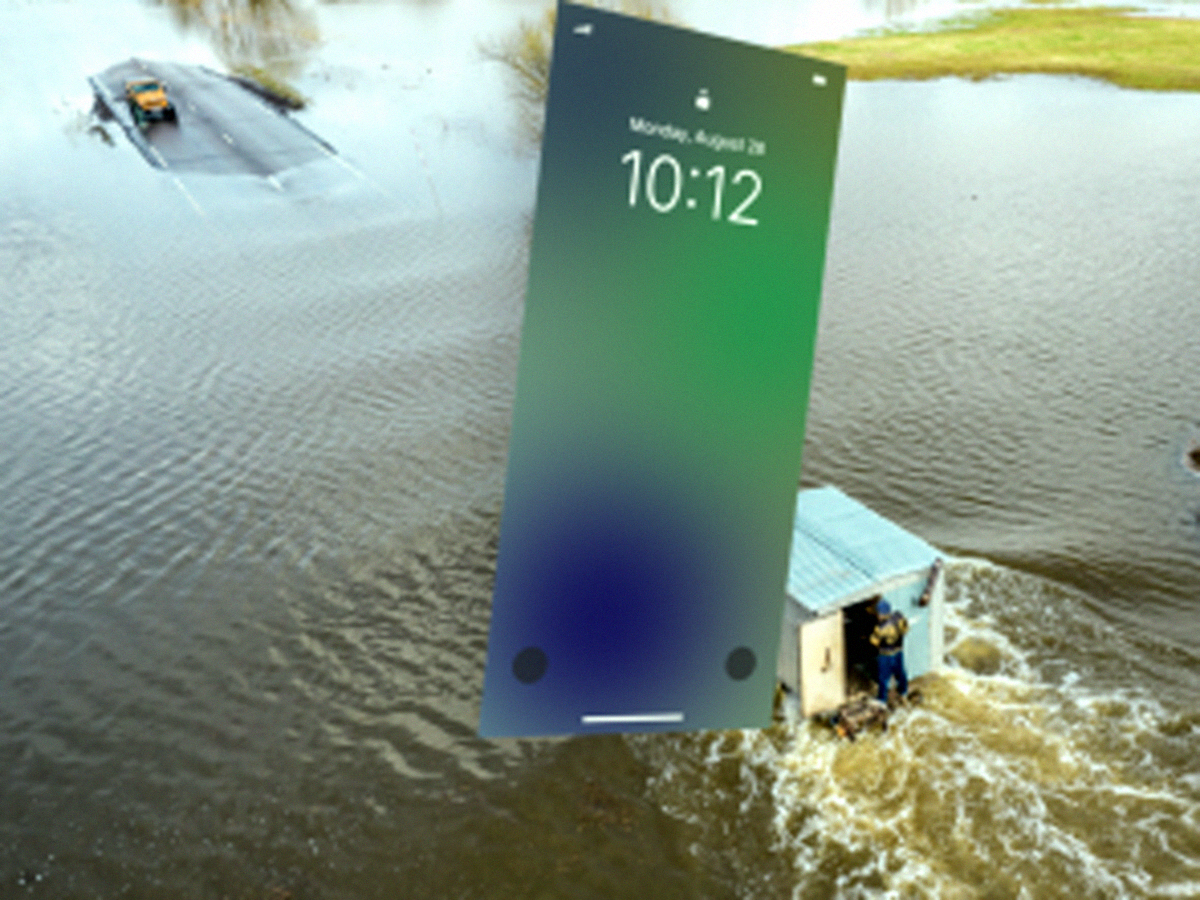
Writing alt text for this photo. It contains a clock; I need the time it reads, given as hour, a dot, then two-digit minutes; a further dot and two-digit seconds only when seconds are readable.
10.12
